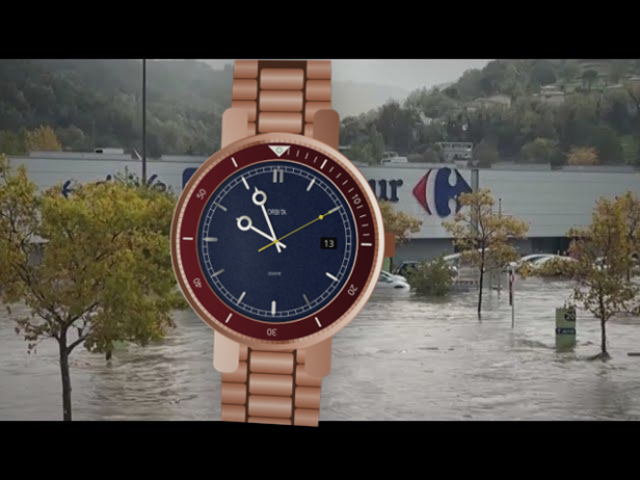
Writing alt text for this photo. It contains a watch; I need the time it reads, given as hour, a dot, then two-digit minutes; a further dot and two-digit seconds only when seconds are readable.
9.56.10
